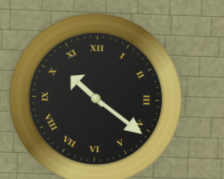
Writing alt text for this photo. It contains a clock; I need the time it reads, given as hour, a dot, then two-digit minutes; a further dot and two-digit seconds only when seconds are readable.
10.21
